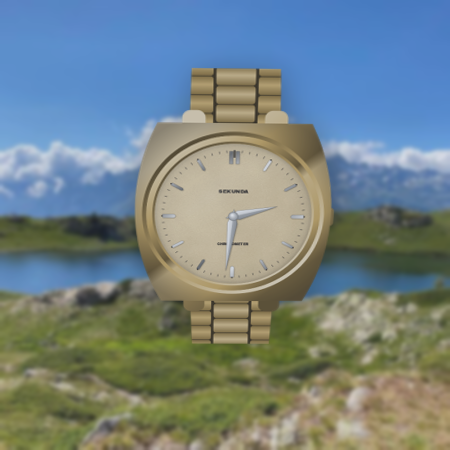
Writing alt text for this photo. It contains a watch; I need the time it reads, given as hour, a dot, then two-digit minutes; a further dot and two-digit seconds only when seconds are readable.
2.31
